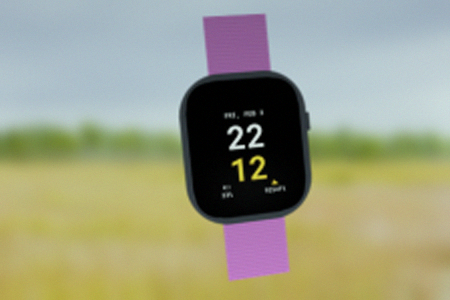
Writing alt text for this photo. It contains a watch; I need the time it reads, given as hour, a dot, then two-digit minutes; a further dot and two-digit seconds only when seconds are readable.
22.12
